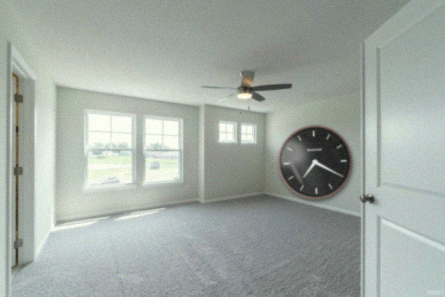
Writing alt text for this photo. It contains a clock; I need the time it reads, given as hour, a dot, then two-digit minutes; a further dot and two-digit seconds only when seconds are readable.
7.20
